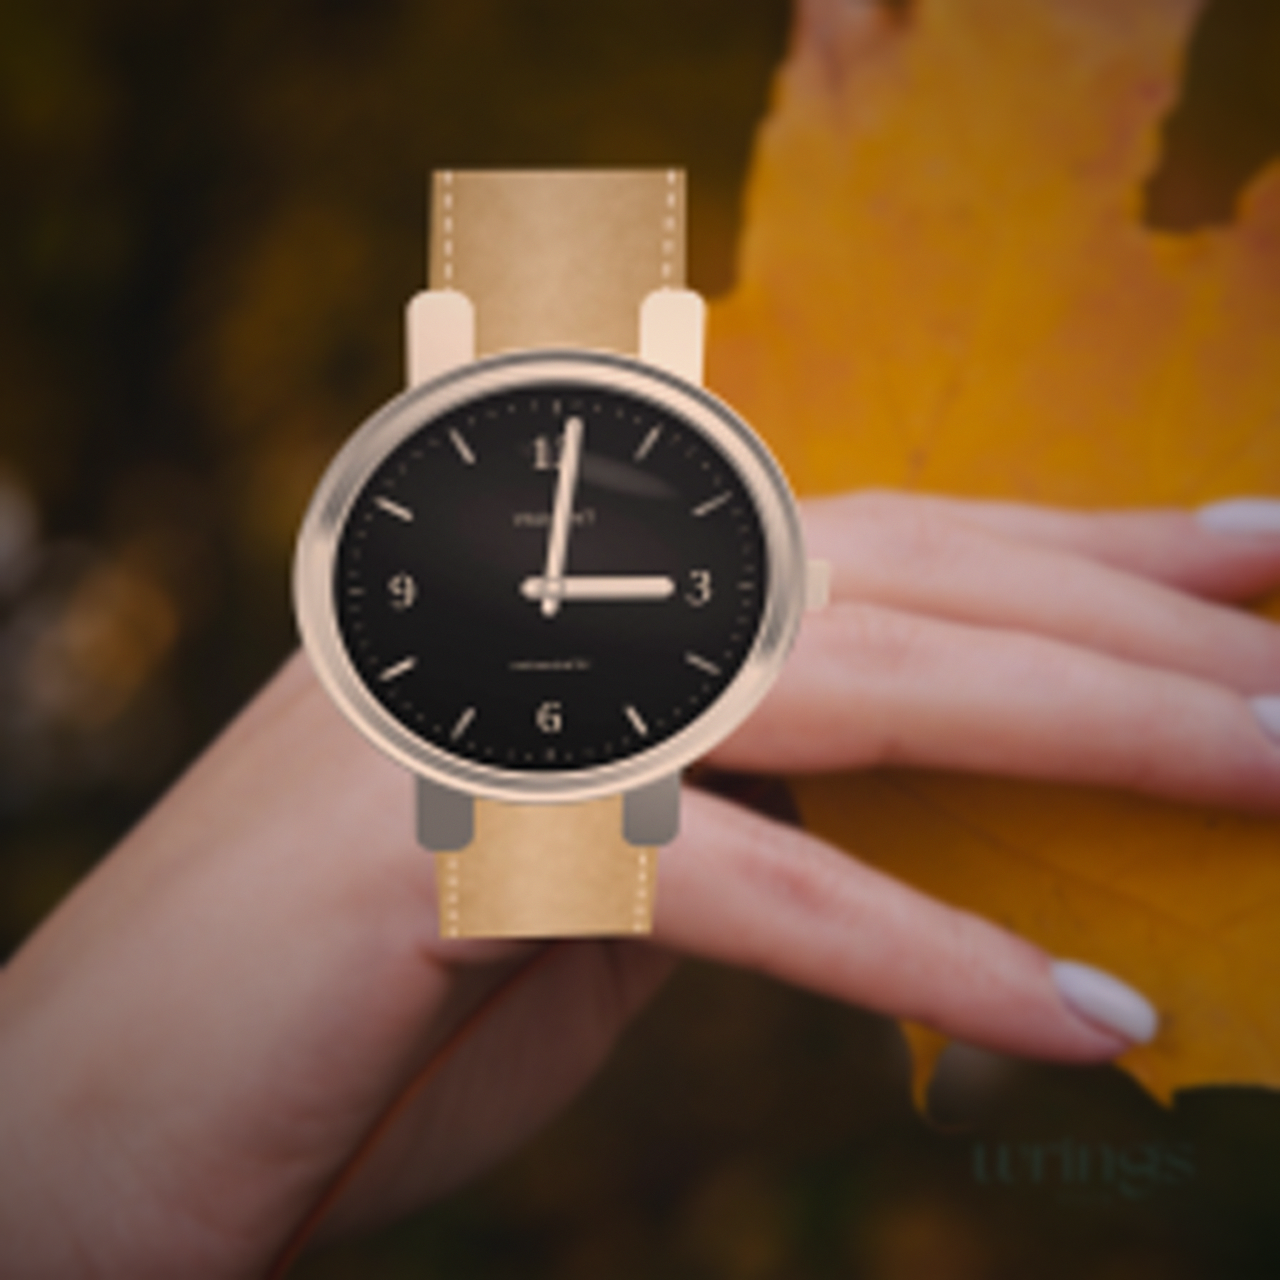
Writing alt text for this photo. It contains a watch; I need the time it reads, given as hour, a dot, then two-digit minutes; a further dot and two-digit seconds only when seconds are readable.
3.01
